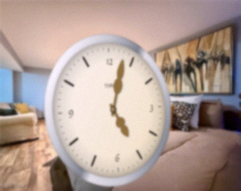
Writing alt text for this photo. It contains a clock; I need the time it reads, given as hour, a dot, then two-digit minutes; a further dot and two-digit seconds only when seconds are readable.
5.03
